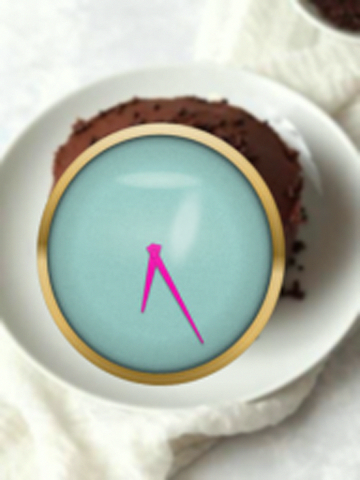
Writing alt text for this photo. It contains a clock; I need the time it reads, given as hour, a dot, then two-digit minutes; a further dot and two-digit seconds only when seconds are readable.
6.25
